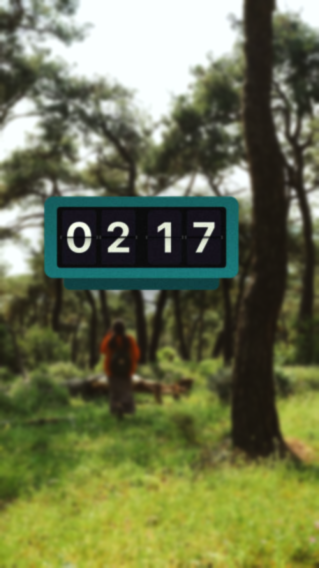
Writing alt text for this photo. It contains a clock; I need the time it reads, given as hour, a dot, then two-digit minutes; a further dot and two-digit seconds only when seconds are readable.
2.17
